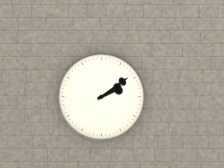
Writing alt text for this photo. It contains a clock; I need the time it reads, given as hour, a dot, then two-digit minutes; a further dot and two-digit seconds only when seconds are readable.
2.09
